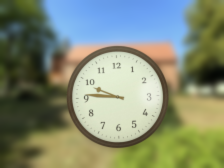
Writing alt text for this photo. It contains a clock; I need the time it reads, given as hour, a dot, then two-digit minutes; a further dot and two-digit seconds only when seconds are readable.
9.46
